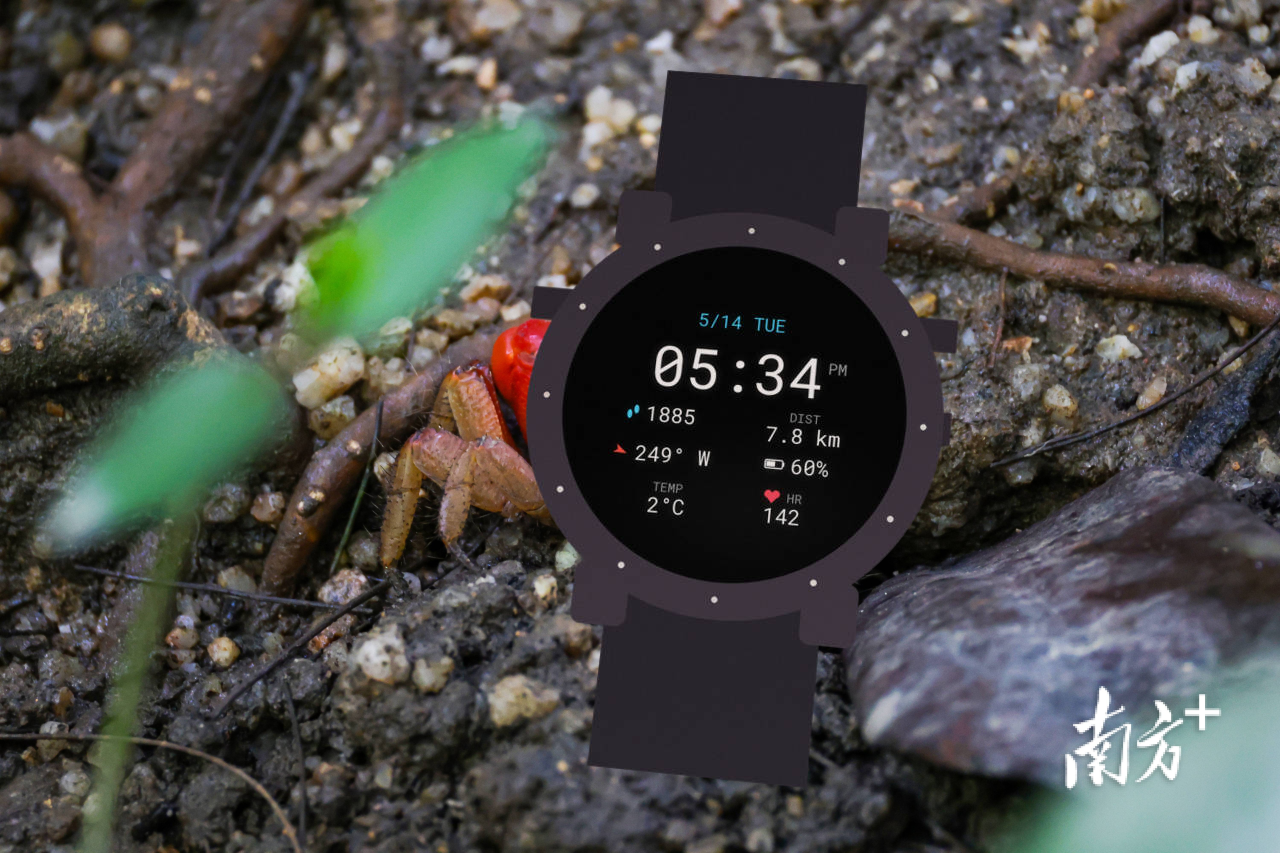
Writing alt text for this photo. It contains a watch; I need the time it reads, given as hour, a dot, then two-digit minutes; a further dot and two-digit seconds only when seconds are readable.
5.34
